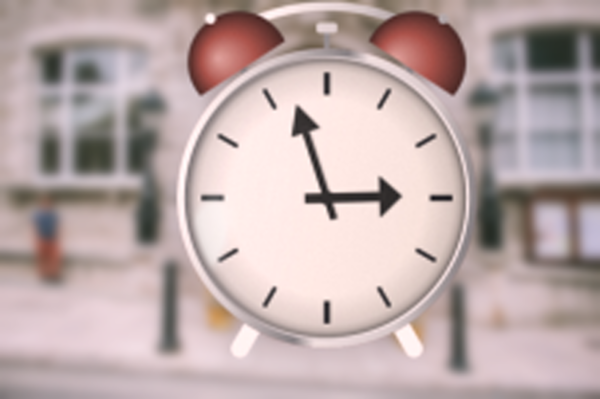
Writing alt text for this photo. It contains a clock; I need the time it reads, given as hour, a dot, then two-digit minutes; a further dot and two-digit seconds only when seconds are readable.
2.57
